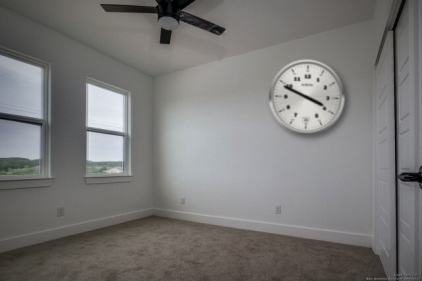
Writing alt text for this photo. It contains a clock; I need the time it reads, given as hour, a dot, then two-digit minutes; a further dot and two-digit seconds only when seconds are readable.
3.49
